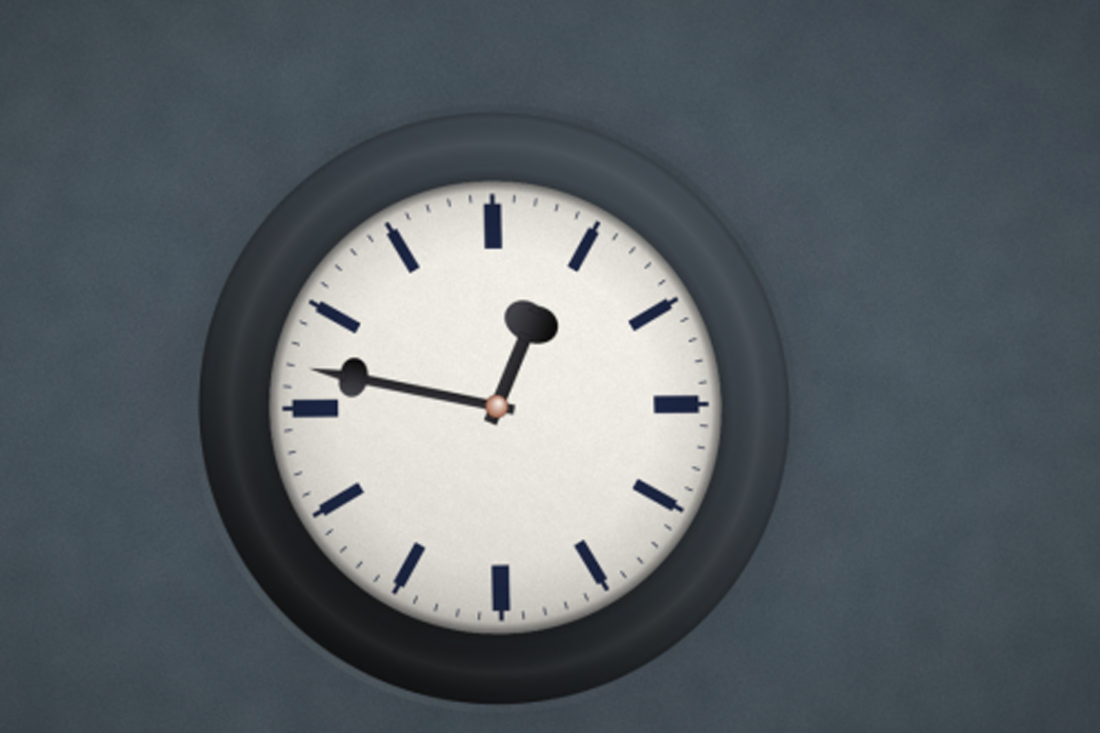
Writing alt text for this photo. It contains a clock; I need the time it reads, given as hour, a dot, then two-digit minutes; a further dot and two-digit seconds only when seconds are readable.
12.47
